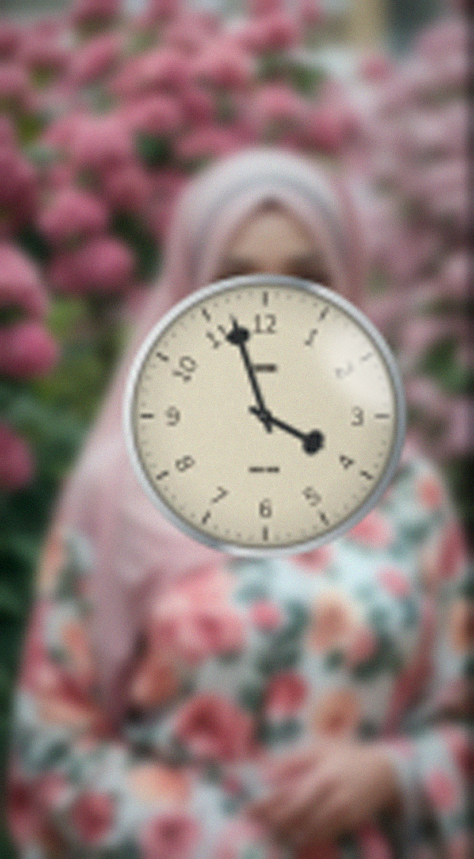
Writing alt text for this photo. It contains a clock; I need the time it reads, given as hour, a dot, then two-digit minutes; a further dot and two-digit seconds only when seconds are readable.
3.57
